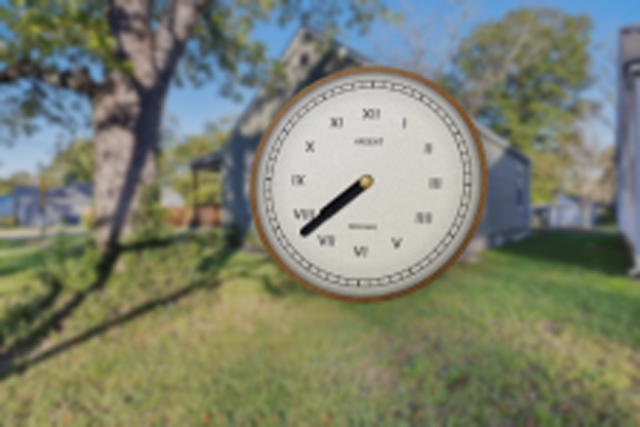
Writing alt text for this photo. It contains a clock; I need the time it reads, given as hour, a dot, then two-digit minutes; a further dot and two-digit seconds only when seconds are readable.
7.38
